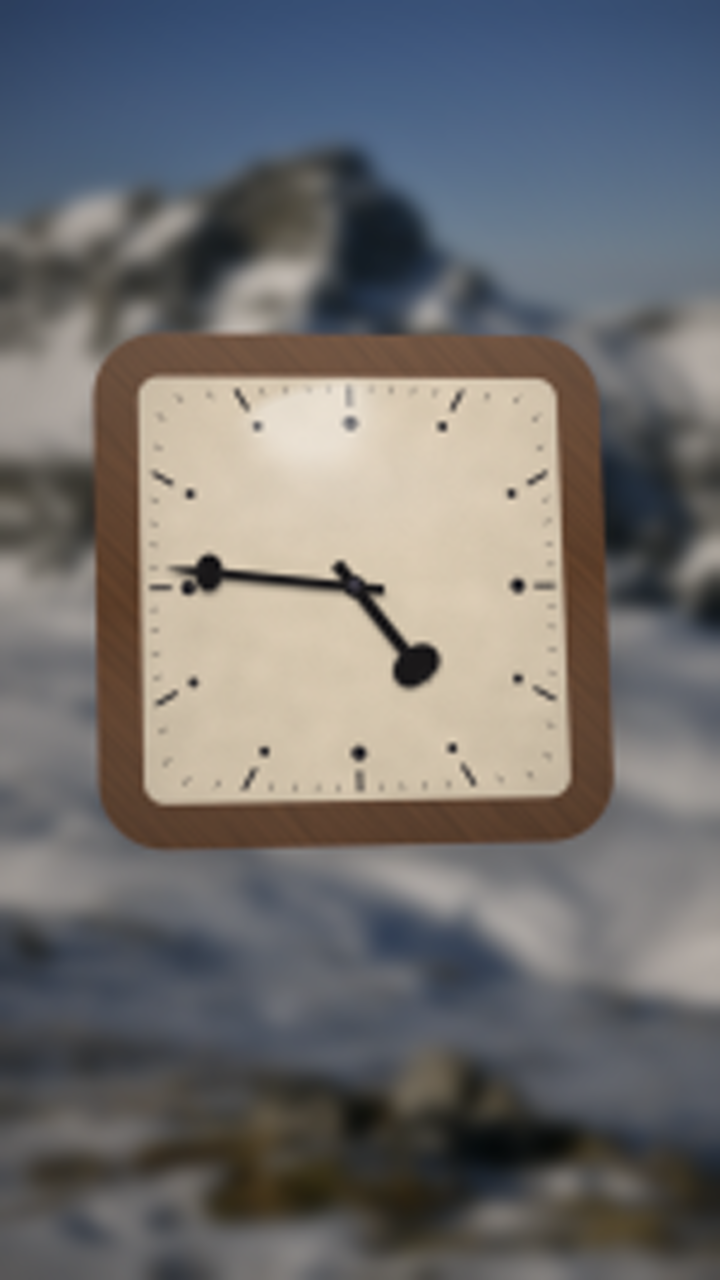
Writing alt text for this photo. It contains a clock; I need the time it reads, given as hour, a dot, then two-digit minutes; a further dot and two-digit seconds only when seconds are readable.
4.46
